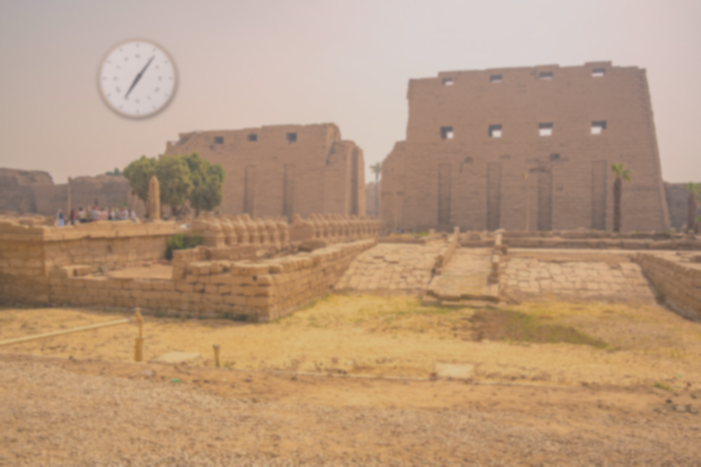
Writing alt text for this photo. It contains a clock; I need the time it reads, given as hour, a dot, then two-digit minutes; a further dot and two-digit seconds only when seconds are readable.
7.06
